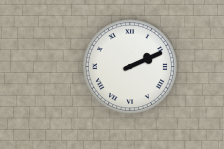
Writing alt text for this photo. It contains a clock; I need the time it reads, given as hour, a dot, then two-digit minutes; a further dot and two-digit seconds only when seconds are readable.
2.11
